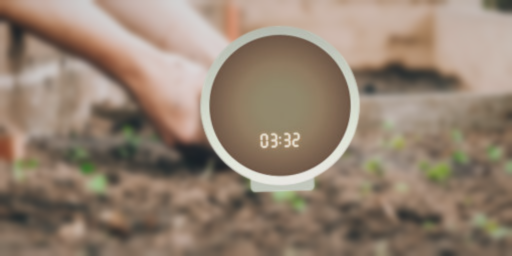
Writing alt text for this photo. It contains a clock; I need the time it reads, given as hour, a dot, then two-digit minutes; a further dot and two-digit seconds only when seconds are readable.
3.32
